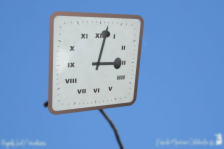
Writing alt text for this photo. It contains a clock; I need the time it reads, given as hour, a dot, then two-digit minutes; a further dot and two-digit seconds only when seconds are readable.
3.02
